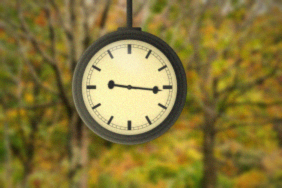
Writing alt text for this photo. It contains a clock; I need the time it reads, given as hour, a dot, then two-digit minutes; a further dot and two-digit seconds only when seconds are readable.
9.16
